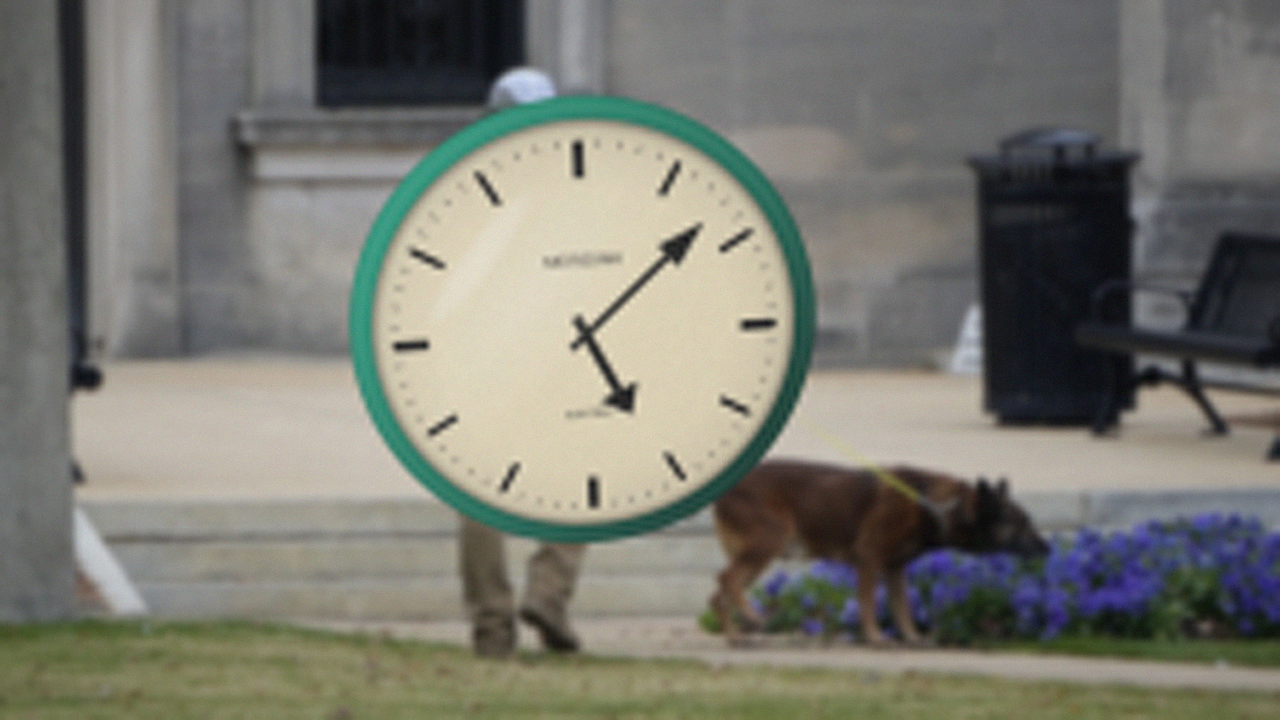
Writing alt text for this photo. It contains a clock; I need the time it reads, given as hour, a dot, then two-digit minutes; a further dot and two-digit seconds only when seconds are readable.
5.08
